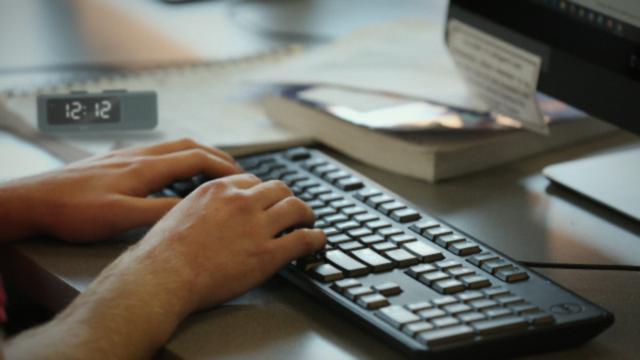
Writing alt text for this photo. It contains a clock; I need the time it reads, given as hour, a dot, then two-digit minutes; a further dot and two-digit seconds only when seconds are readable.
12.12
